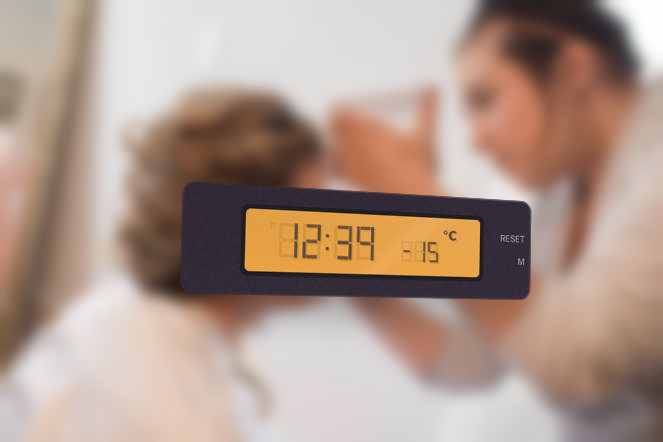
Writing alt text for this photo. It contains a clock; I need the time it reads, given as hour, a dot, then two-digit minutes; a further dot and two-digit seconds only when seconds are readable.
12.39
